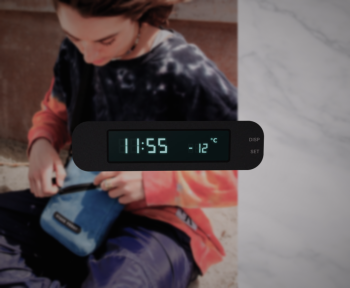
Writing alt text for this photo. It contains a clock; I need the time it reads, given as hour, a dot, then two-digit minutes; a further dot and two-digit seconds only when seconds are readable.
11.55
